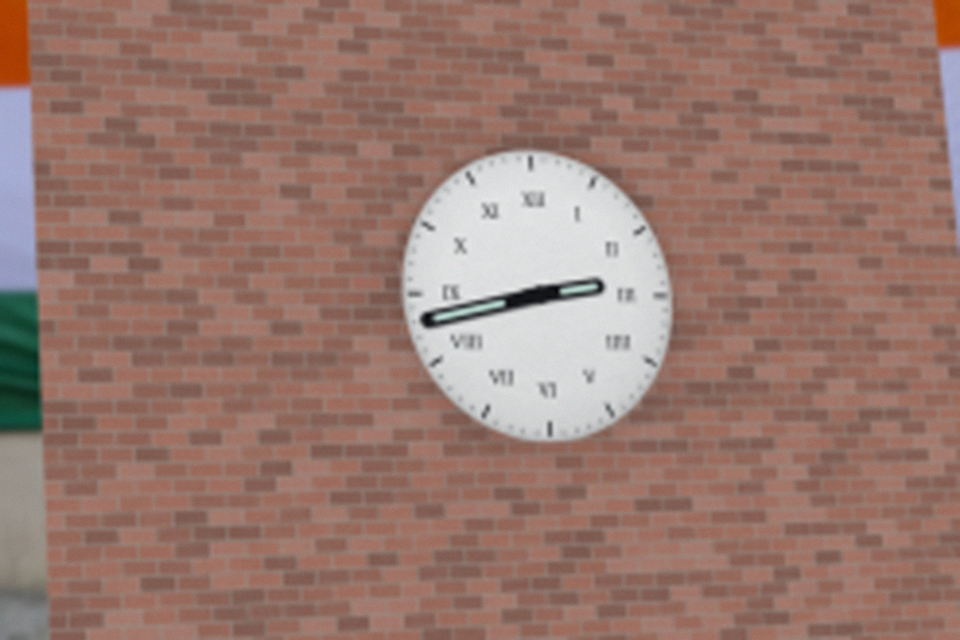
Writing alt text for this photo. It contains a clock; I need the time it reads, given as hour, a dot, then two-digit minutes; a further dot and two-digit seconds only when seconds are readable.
2.43
